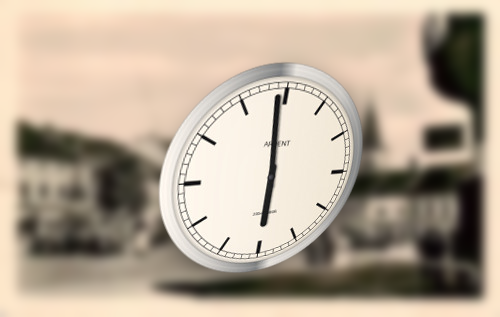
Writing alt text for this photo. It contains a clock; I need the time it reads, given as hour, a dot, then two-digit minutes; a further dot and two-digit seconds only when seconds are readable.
5.59
